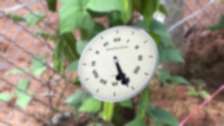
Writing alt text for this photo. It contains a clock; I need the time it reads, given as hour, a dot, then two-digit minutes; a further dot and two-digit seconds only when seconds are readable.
5.26
